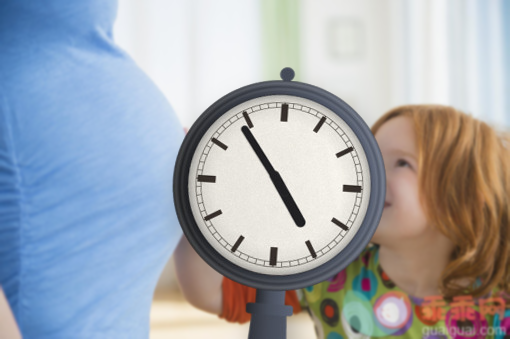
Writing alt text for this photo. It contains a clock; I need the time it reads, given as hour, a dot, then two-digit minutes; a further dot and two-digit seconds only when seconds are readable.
4.54
